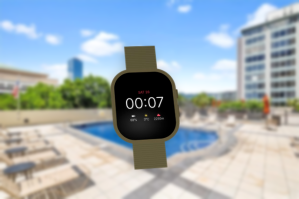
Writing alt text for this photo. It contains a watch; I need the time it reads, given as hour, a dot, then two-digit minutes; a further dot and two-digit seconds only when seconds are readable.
0.07
